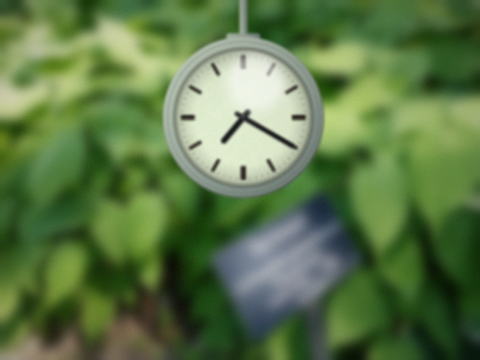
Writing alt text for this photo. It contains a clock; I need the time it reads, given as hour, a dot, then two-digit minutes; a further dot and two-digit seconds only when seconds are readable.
7.20
